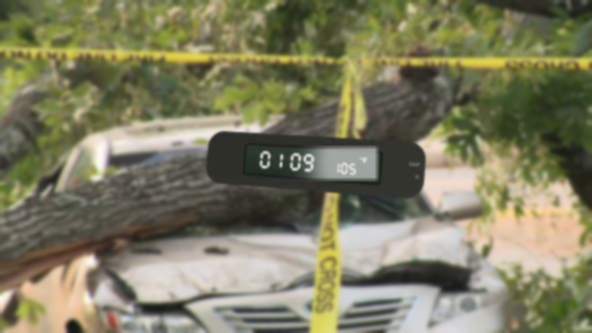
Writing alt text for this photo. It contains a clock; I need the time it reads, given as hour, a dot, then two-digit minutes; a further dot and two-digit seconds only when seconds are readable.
1.09
